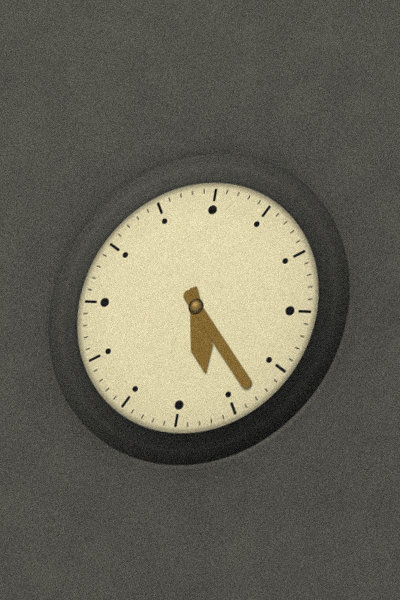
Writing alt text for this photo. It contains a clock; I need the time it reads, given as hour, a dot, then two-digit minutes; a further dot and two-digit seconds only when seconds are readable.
5.23
